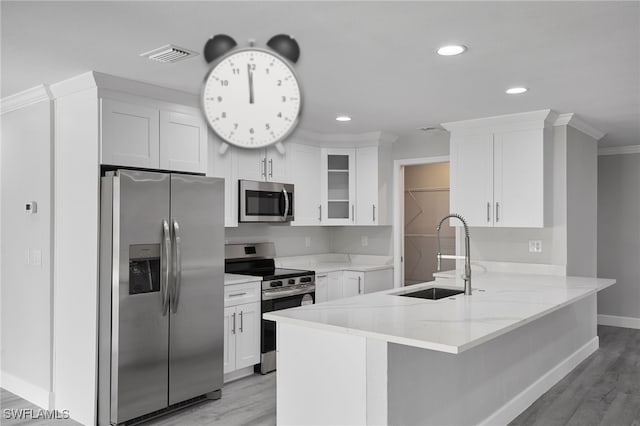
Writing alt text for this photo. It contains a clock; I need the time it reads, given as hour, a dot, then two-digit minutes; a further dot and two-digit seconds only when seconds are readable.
11.59
